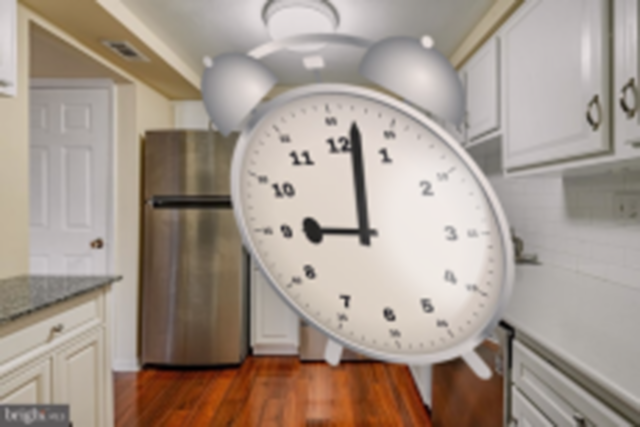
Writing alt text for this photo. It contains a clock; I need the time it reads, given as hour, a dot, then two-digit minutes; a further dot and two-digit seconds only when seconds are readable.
9.02
